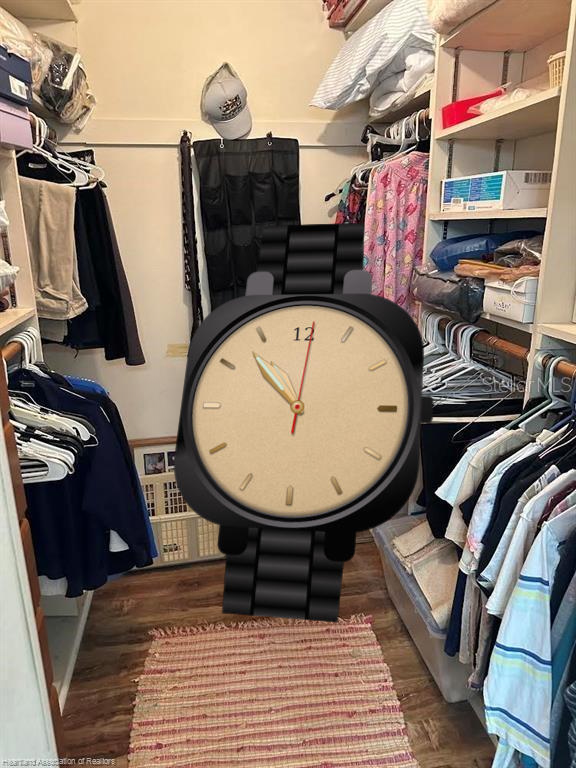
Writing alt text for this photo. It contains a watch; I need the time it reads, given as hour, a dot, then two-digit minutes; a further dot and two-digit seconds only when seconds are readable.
10.53.01
